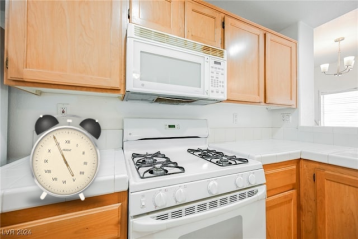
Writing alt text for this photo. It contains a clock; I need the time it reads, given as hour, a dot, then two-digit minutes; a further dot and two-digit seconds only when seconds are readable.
4.55
